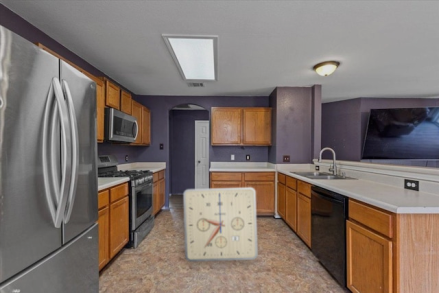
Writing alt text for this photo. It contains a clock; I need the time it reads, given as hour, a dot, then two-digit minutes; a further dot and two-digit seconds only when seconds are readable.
9.36
